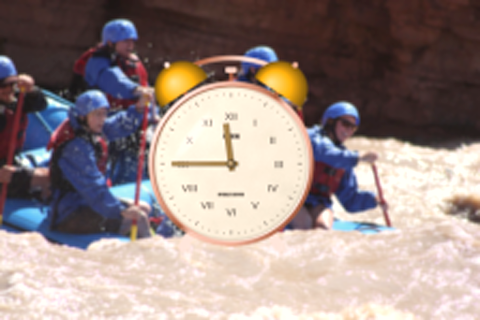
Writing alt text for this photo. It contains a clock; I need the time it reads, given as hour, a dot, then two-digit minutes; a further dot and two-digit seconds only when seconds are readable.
11.45
